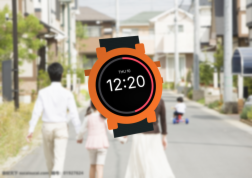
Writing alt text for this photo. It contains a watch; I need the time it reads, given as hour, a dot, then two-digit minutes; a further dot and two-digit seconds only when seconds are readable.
12.20
